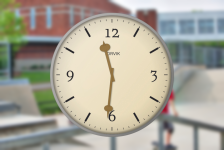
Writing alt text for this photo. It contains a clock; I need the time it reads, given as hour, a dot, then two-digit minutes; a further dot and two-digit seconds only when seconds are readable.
11.31
